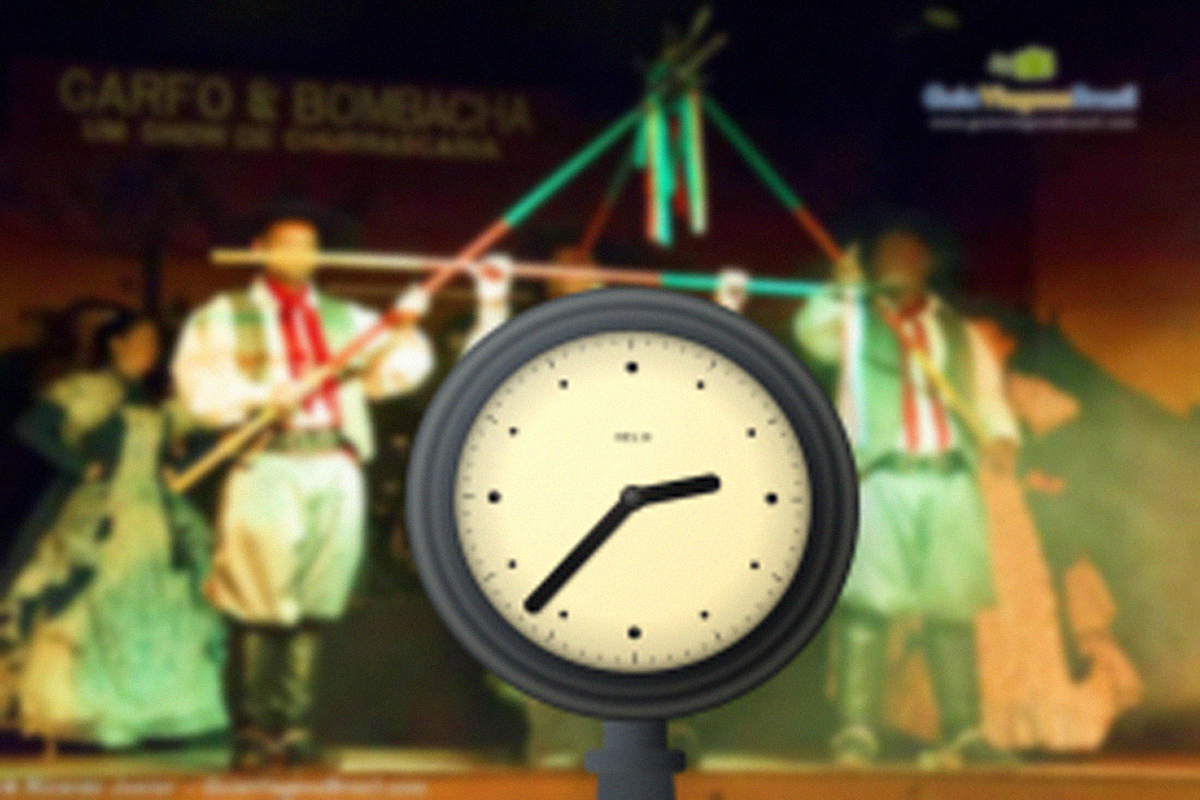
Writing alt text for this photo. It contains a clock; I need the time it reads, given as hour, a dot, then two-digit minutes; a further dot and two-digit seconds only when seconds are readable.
2.37
